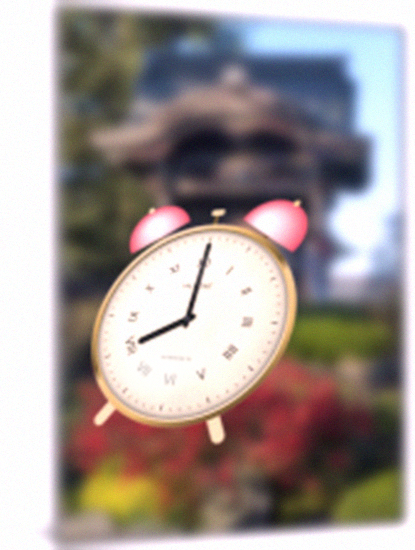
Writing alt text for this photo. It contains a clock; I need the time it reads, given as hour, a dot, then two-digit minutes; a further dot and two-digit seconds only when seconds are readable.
8.00
